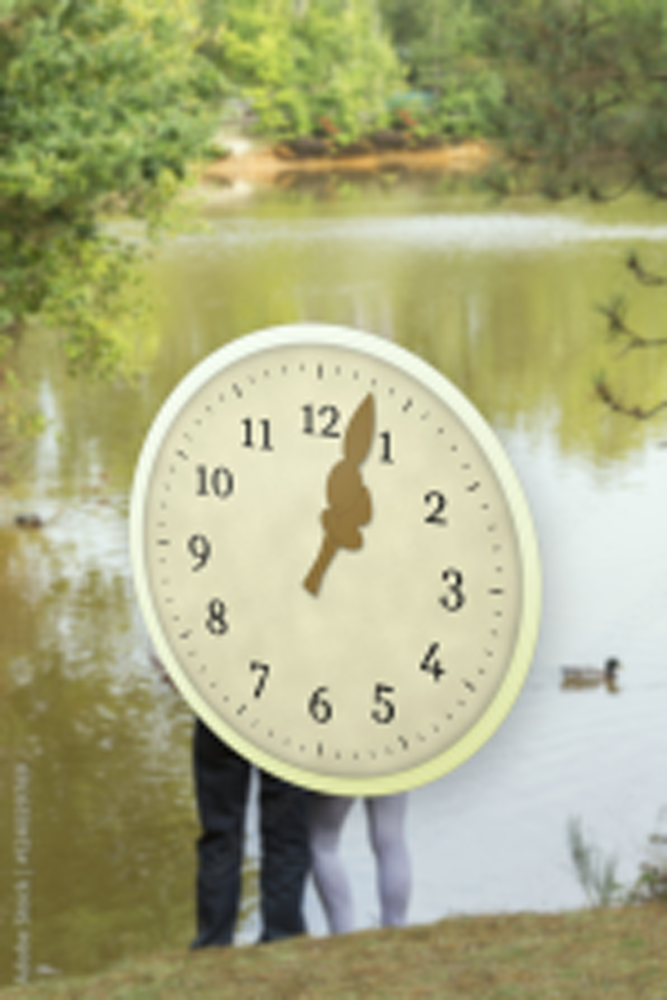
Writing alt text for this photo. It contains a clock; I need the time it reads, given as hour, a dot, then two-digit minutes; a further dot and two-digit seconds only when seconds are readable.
1.03
